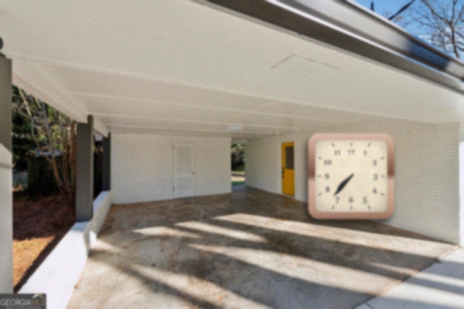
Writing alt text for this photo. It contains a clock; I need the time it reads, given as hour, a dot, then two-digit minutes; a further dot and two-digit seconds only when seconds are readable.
7.37
